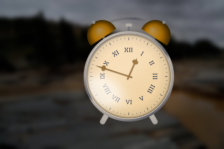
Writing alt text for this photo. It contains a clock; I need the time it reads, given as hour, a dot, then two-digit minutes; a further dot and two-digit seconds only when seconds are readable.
12.48
